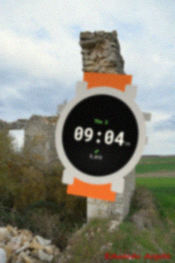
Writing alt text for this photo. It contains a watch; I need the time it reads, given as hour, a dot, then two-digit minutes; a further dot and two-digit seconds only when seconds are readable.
9.04
